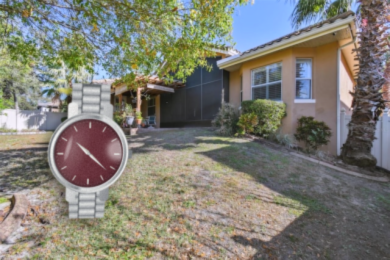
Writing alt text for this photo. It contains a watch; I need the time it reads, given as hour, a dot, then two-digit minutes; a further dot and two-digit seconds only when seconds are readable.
10.22
